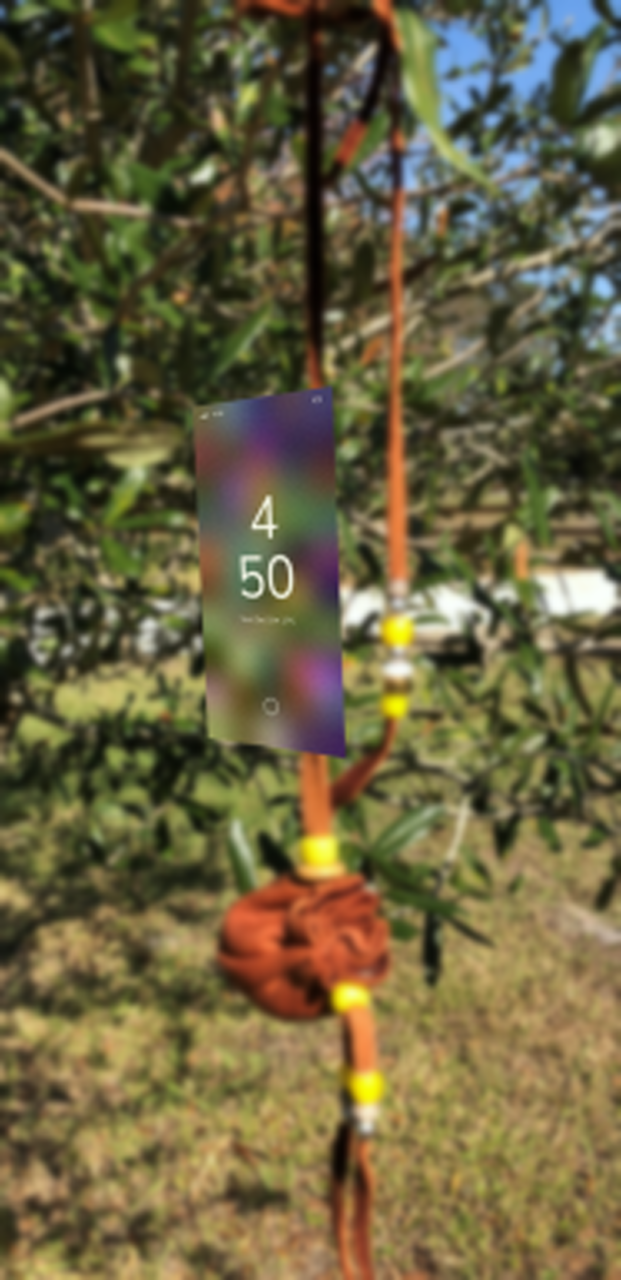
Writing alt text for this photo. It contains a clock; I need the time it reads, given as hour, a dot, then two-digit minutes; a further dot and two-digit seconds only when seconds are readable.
4.50
